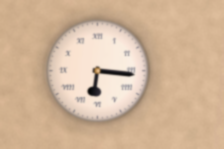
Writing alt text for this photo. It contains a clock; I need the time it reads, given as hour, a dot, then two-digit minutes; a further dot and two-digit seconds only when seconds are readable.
6.16
